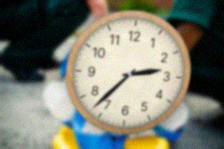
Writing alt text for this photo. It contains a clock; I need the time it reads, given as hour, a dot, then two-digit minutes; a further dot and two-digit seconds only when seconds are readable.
2.37
